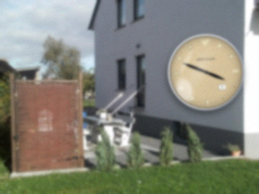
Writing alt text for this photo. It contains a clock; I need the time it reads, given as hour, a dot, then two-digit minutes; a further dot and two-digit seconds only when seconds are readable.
3.49
